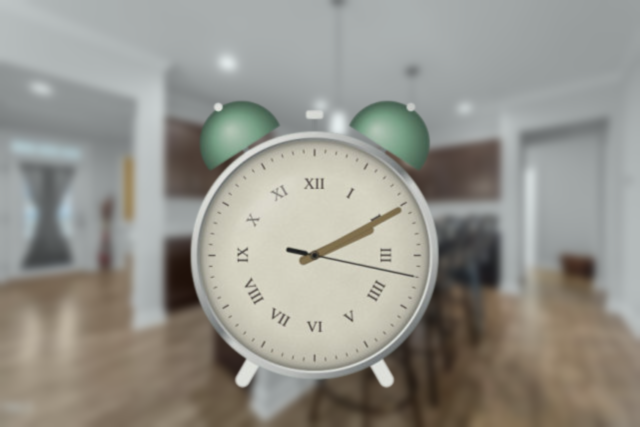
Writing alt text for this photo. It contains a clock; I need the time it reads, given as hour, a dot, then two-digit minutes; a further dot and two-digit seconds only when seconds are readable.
2.10.17
